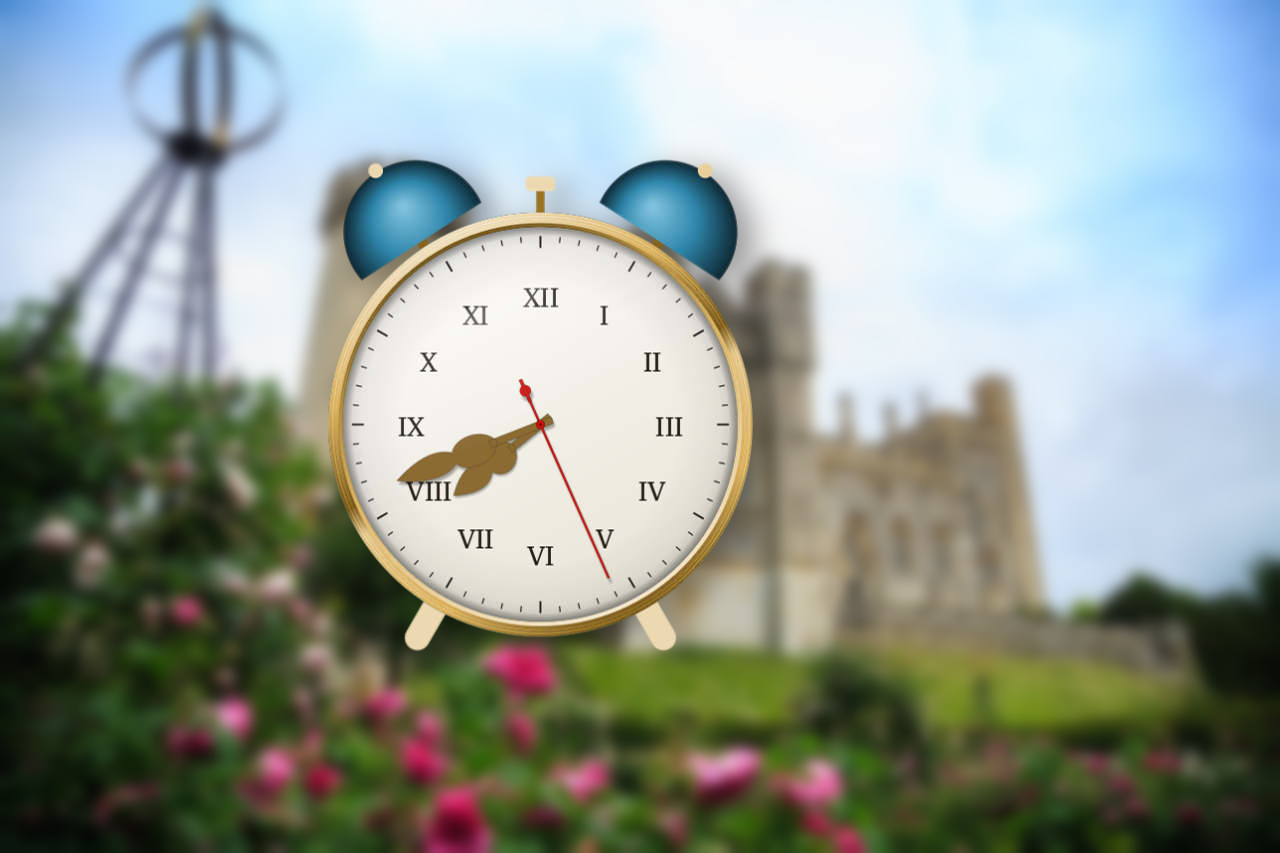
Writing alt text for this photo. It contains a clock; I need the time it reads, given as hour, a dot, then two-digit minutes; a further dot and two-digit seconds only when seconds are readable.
7.41.26
